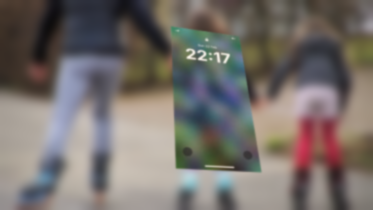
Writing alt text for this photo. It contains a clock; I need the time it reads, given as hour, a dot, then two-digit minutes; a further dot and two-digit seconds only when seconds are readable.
22.17
